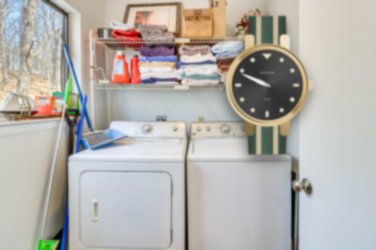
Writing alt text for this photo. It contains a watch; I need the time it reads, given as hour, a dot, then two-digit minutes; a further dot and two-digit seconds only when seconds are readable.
9.49
